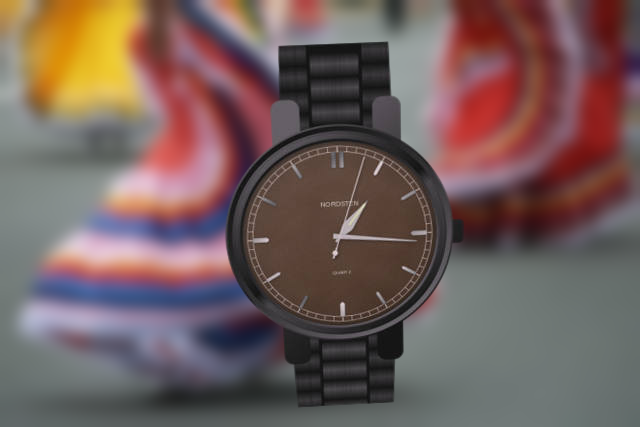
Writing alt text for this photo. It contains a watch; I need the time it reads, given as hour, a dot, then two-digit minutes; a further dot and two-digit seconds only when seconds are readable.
1.16.03
